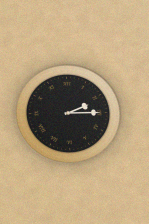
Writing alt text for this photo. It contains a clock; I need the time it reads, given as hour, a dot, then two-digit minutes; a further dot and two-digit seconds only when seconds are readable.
2.15
